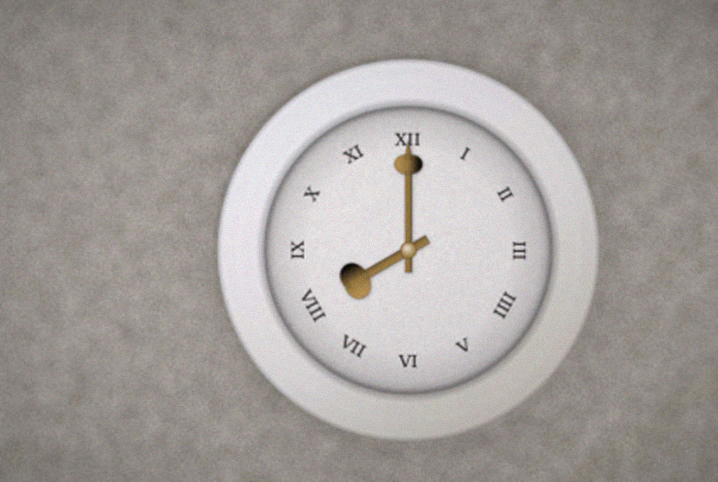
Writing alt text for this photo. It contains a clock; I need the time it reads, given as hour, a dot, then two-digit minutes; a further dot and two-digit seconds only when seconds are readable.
8.00
